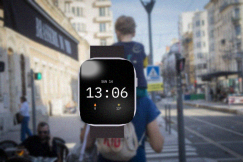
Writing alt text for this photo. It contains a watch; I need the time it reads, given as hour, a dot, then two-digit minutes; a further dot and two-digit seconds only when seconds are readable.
13.06
